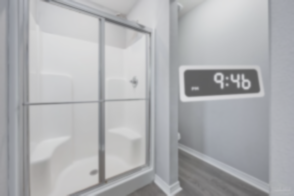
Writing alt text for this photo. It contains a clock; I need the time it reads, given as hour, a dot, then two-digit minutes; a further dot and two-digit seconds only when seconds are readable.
9.46
